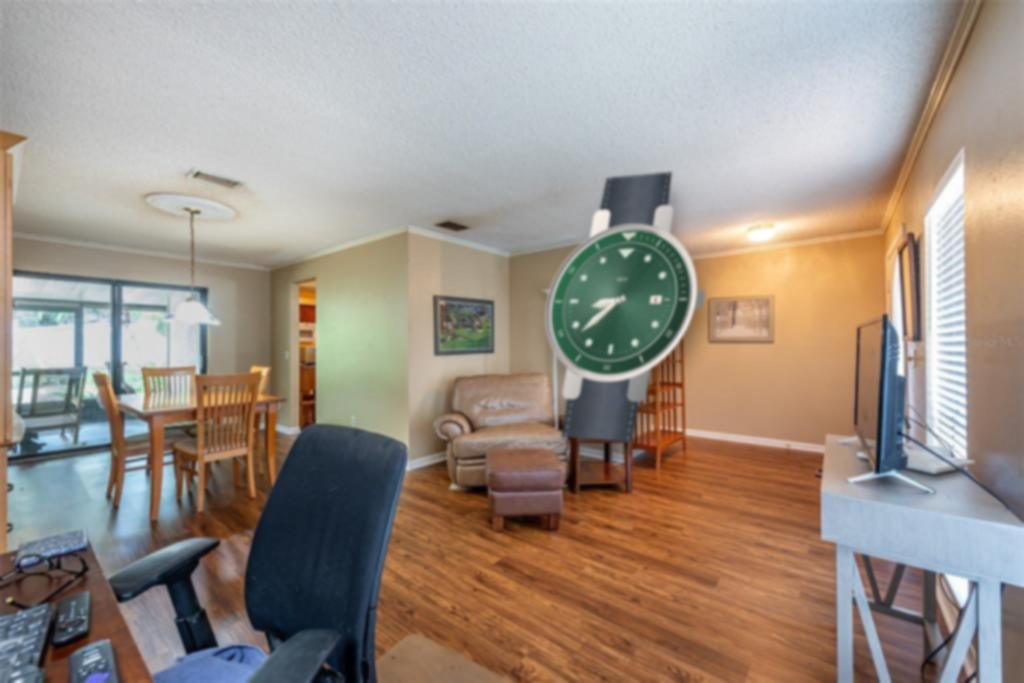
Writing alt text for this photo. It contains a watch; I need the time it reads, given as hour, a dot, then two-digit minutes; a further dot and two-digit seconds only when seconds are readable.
8.38
